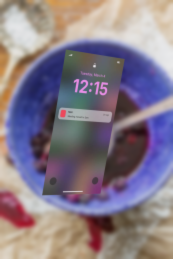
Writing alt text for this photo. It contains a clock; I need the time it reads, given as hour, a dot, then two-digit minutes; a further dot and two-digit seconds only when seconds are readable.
12.15
